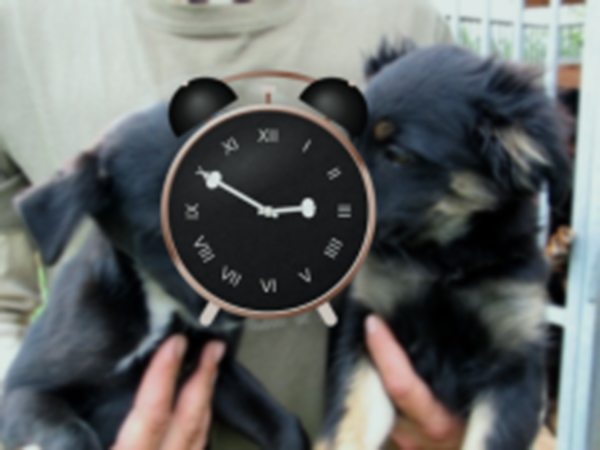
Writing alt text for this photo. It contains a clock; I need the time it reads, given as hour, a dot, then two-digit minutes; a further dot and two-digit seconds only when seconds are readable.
2.50
